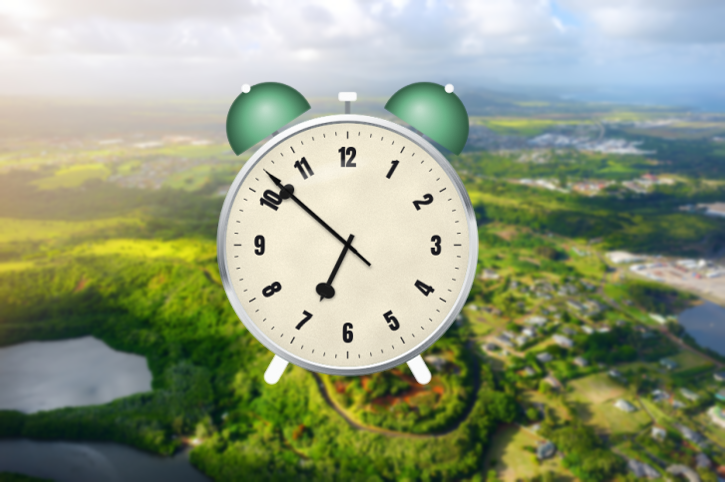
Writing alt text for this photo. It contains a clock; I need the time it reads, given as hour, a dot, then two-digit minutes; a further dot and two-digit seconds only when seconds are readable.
6.51.52
